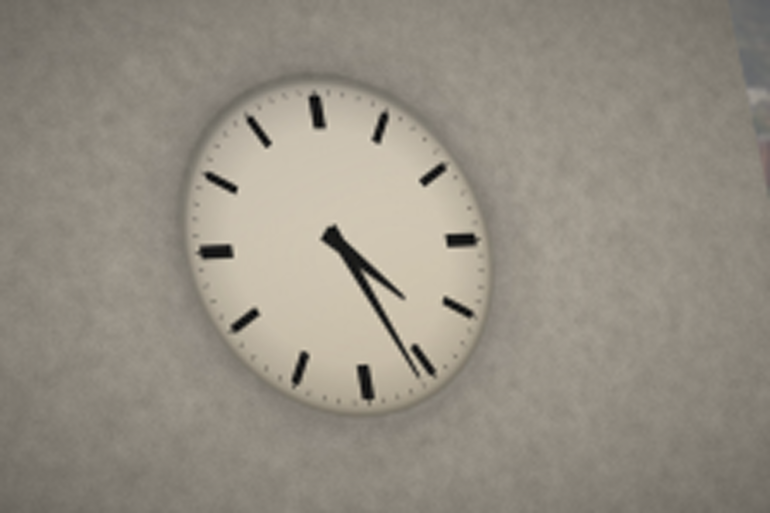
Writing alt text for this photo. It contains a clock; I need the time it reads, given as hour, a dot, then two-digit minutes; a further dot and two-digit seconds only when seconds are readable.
4.26
